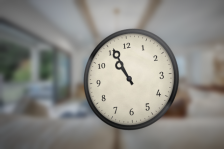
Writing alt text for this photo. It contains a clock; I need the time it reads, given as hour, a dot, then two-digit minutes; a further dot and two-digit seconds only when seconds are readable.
10.56
